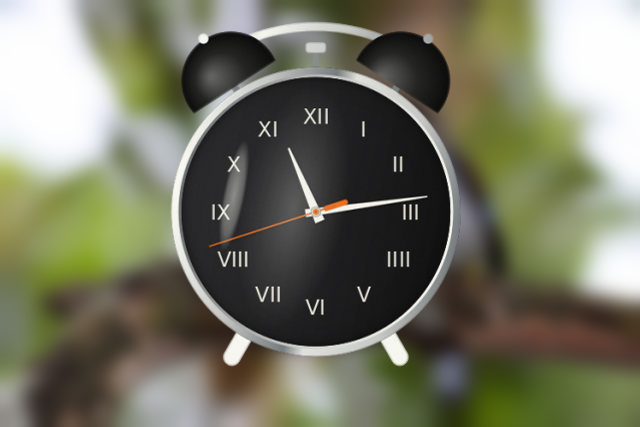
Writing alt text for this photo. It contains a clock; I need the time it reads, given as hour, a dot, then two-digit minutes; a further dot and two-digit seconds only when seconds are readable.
11.13.42
